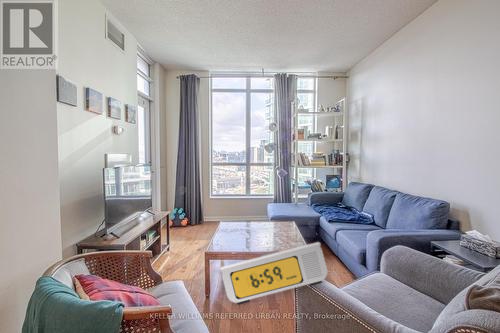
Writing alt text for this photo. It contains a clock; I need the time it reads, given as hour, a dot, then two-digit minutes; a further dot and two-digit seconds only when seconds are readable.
6.59
